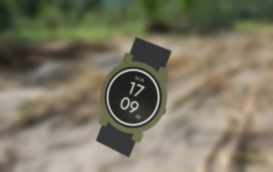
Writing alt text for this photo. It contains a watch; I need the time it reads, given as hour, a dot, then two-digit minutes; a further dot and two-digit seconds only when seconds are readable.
17.09
